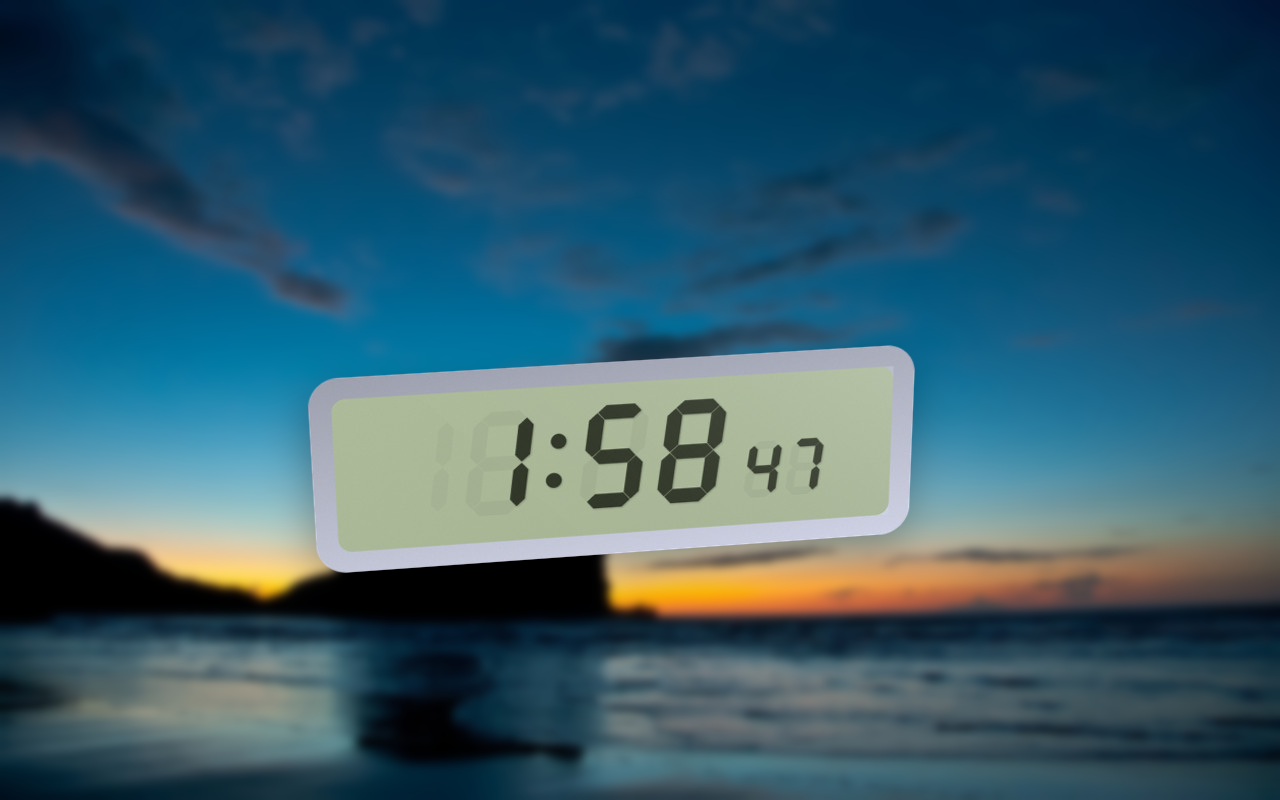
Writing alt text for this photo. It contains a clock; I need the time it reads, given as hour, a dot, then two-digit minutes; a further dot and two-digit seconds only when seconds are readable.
1.58.47
